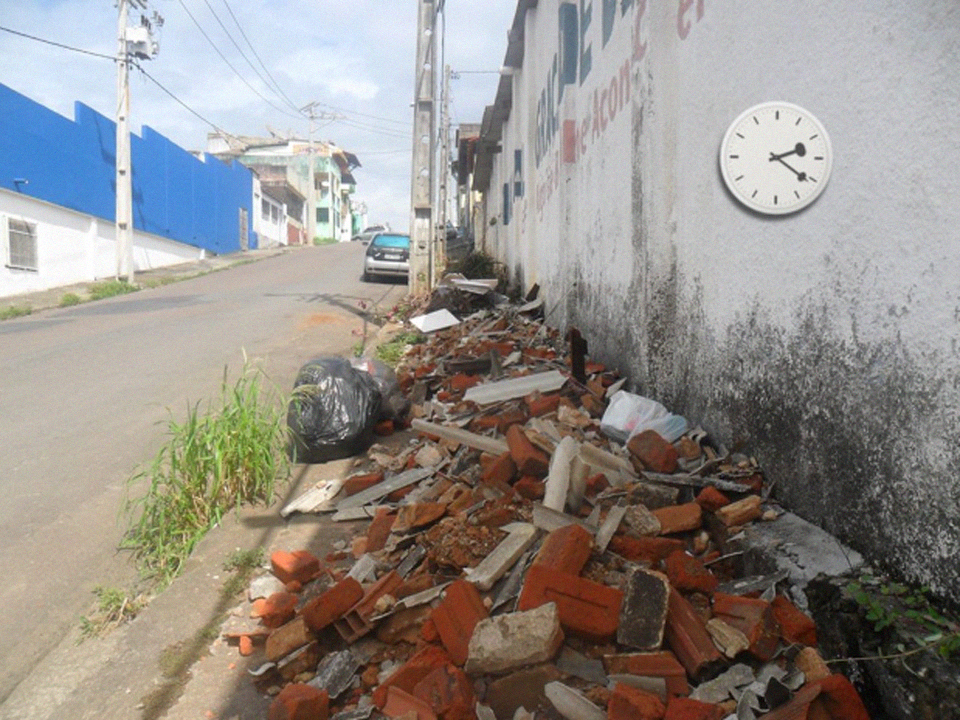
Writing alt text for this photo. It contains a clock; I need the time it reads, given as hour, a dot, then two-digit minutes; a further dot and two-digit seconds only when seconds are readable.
2.21
